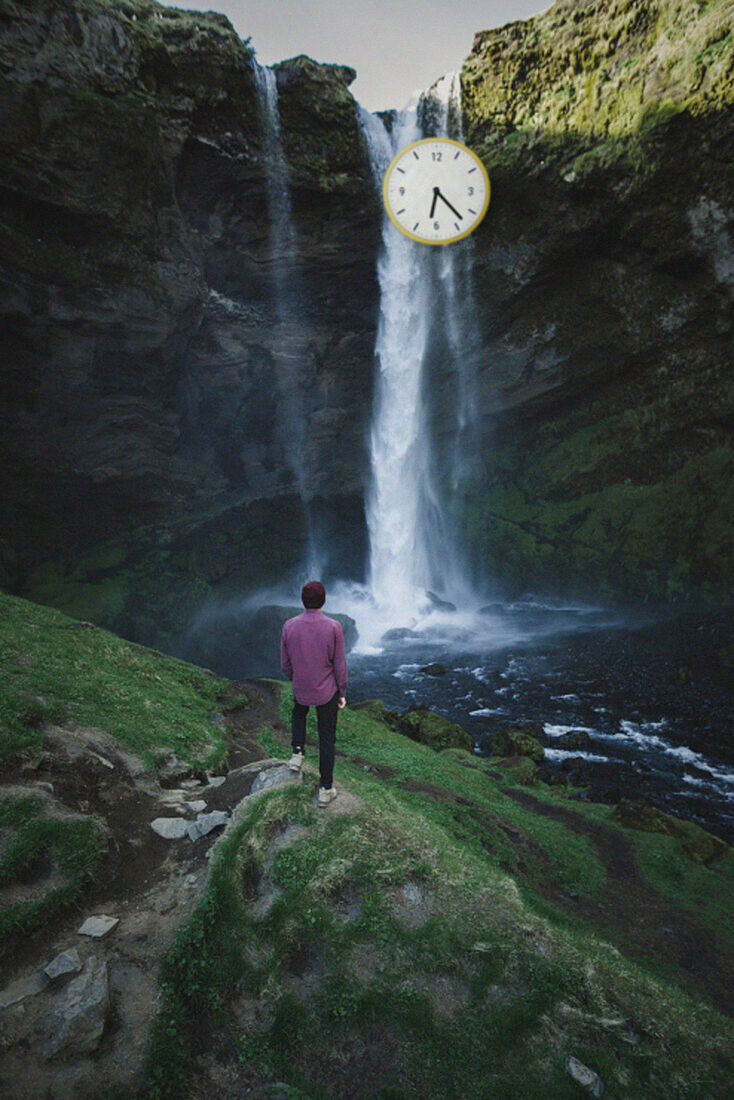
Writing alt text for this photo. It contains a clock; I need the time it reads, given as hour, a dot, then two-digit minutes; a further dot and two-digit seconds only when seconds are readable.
6.23
